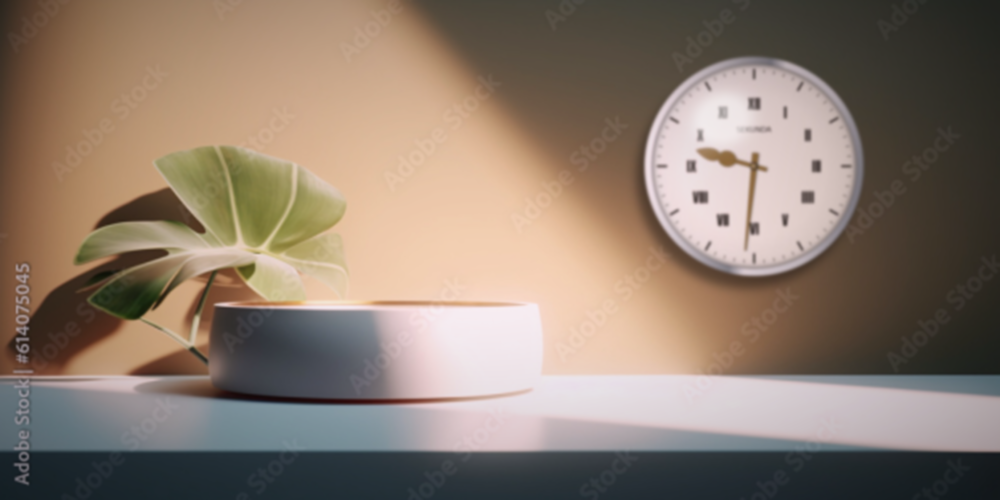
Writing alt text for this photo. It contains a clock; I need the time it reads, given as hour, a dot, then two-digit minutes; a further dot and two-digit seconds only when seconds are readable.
9.31
